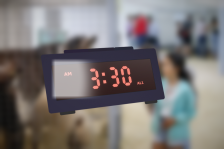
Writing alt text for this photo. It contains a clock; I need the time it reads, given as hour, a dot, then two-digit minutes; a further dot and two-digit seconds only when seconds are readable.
3.30
